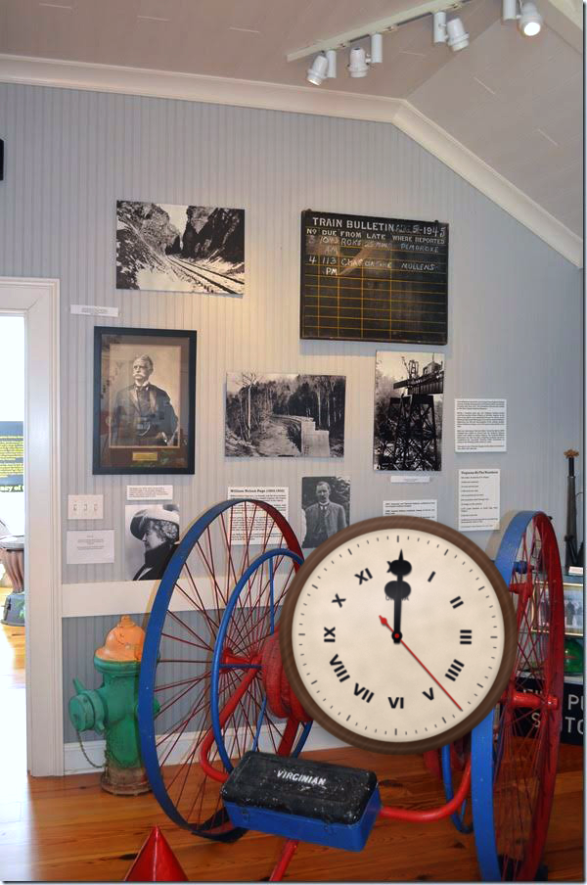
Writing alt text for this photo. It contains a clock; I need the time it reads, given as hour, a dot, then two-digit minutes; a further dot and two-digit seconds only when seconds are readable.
12.00.23
